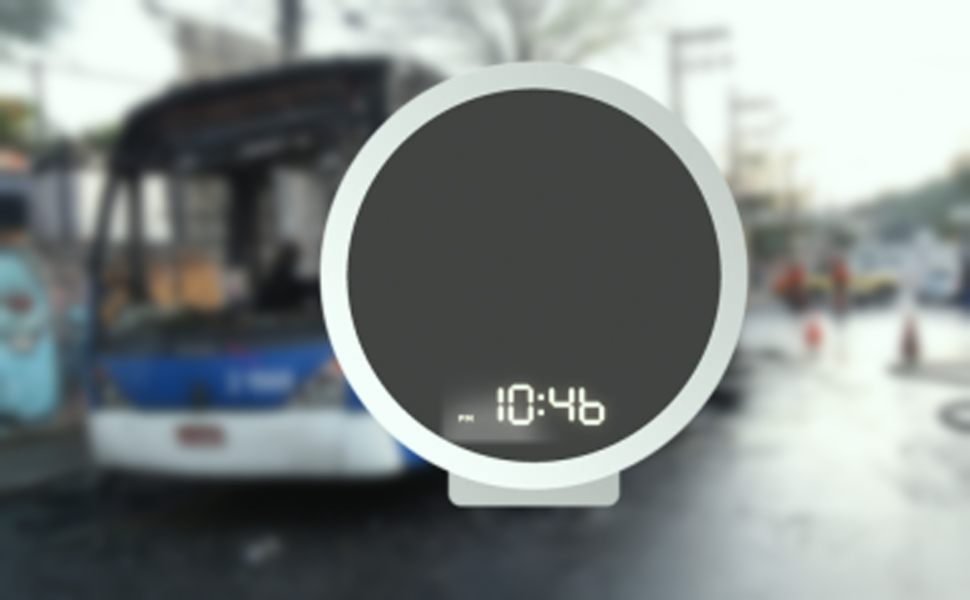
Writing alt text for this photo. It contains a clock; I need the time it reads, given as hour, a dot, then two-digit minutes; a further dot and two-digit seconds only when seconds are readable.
10.46
